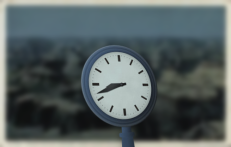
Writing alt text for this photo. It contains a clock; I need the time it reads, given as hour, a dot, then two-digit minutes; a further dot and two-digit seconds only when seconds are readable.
8.42
